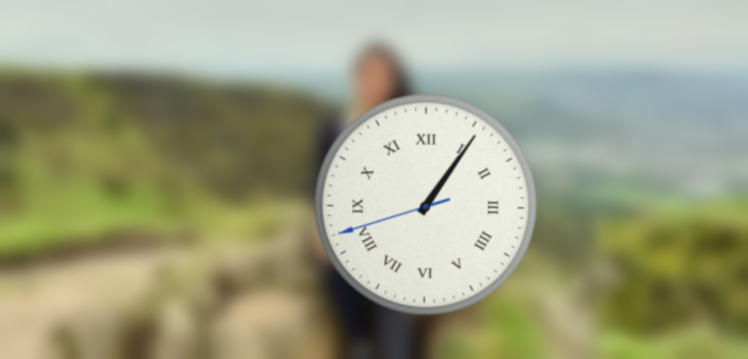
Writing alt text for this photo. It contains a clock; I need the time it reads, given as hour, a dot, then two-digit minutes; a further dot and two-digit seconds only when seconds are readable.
1.05.42
